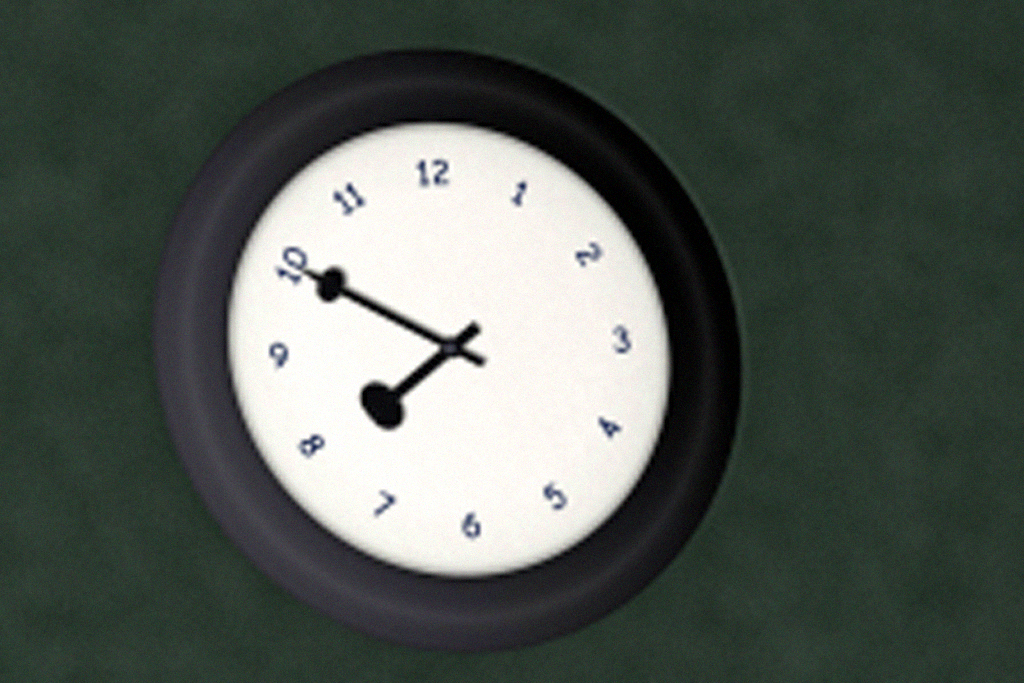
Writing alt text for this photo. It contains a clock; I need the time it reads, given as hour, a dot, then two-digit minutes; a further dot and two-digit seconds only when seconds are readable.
7.50
